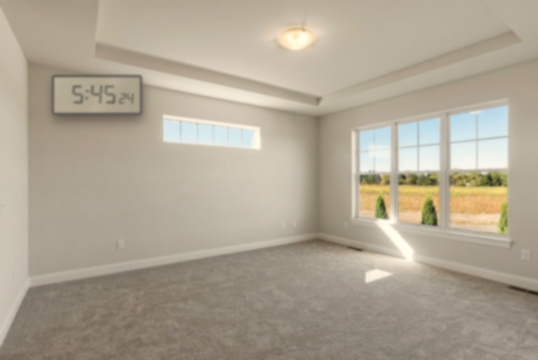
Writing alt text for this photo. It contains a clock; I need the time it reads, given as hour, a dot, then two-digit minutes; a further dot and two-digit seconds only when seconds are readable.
5.45
